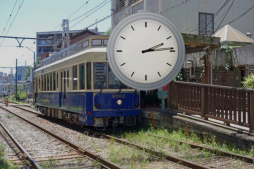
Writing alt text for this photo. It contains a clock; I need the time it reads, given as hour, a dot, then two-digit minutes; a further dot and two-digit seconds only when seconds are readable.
2.14
